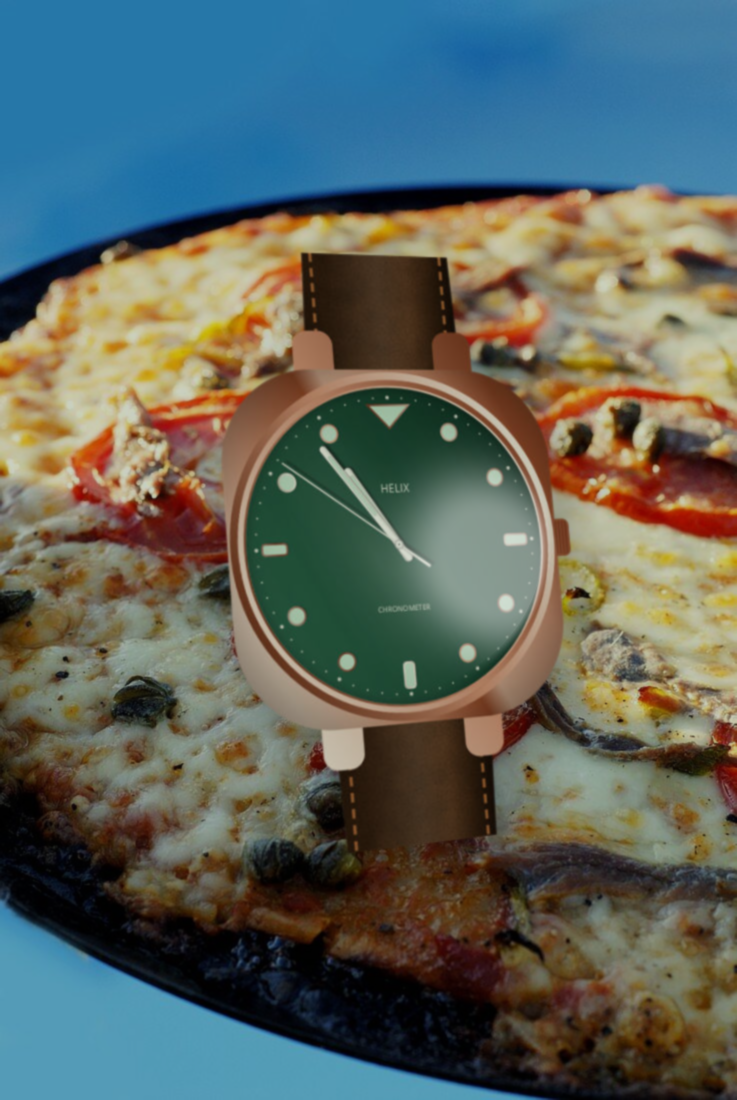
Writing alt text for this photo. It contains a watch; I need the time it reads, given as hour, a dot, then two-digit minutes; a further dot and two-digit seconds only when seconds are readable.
10.53.51
